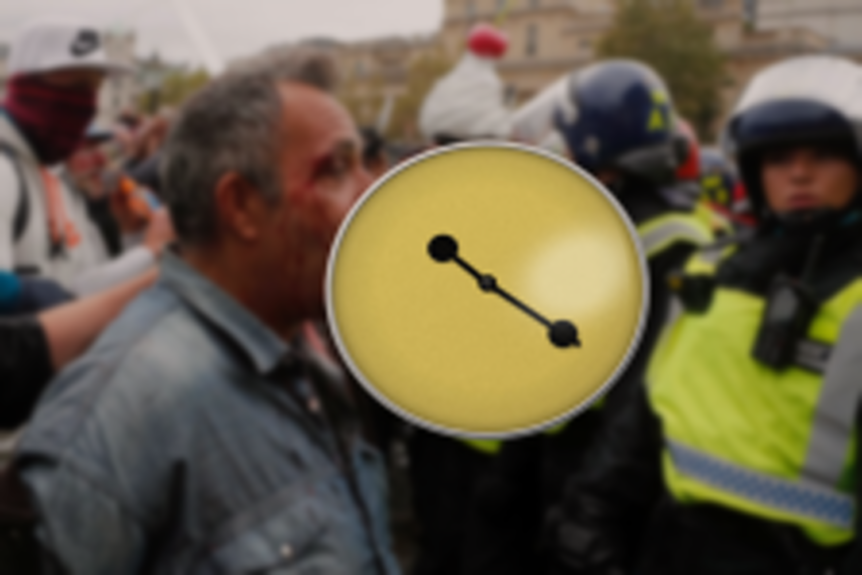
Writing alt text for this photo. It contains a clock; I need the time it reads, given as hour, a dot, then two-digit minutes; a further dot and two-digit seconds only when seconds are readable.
10.21
